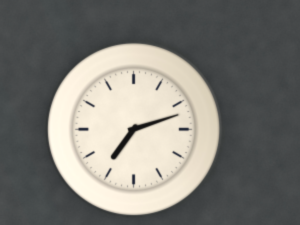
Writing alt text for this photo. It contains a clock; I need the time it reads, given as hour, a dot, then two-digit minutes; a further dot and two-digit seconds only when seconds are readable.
7.12
